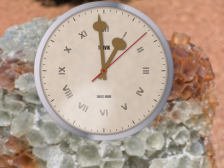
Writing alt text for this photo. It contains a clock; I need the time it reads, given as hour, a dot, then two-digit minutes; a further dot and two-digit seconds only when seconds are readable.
12.59.08
